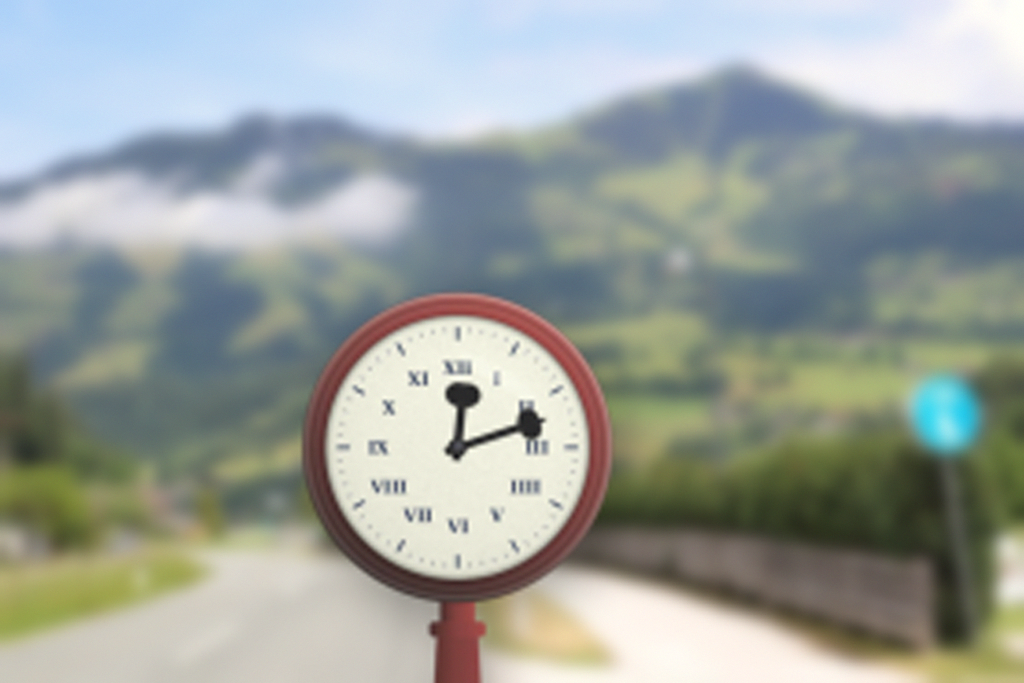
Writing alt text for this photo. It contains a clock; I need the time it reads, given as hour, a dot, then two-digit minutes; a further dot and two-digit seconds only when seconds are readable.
12.12
